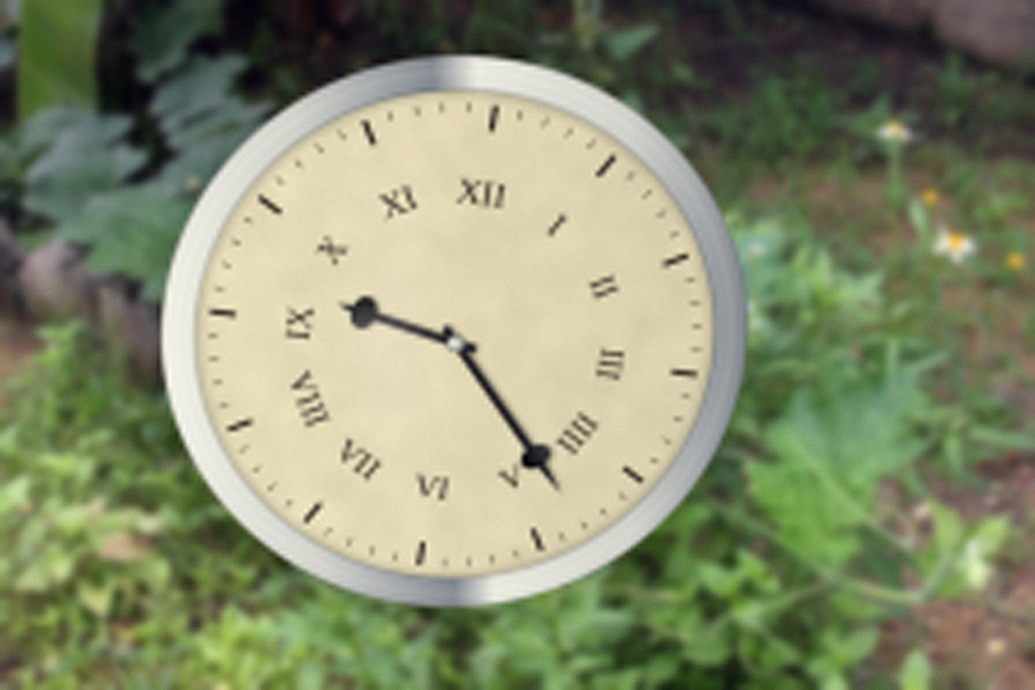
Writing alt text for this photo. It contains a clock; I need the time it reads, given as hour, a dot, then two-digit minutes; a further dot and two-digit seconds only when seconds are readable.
9.23
